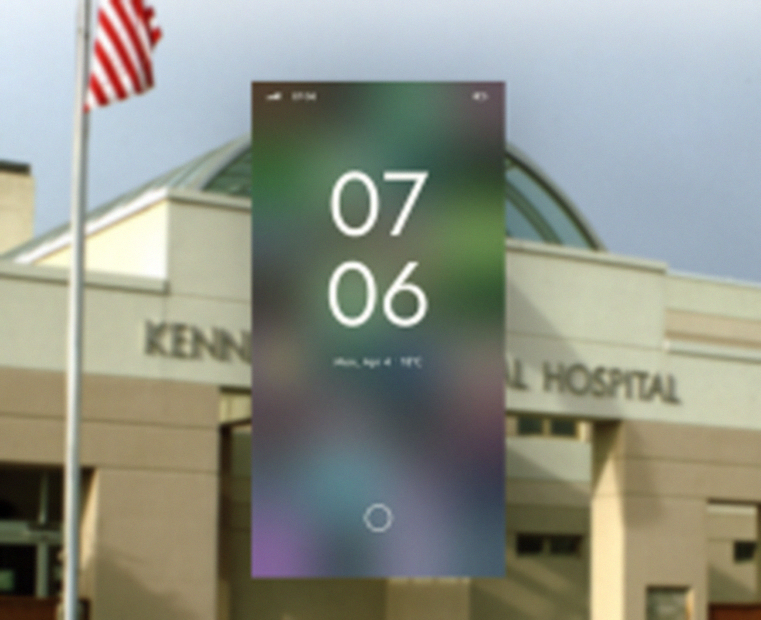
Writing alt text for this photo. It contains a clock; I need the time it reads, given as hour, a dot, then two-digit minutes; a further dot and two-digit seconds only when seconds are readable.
7.06
